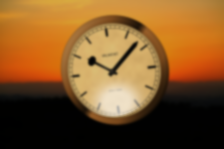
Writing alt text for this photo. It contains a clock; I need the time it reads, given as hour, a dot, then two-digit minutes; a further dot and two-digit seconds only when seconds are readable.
10.08
